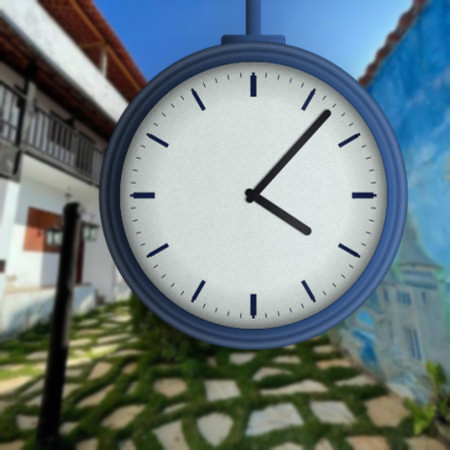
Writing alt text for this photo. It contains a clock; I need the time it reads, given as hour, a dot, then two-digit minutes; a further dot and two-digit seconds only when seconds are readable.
4.07
